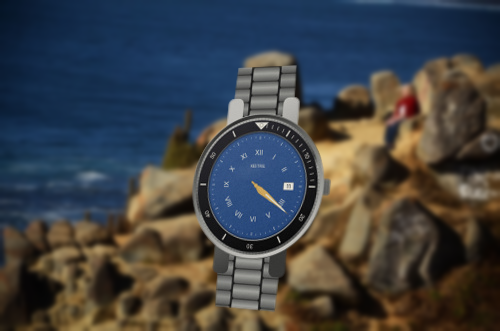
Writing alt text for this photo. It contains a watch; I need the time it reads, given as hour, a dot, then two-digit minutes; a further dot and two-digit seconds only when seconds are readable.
4.21
